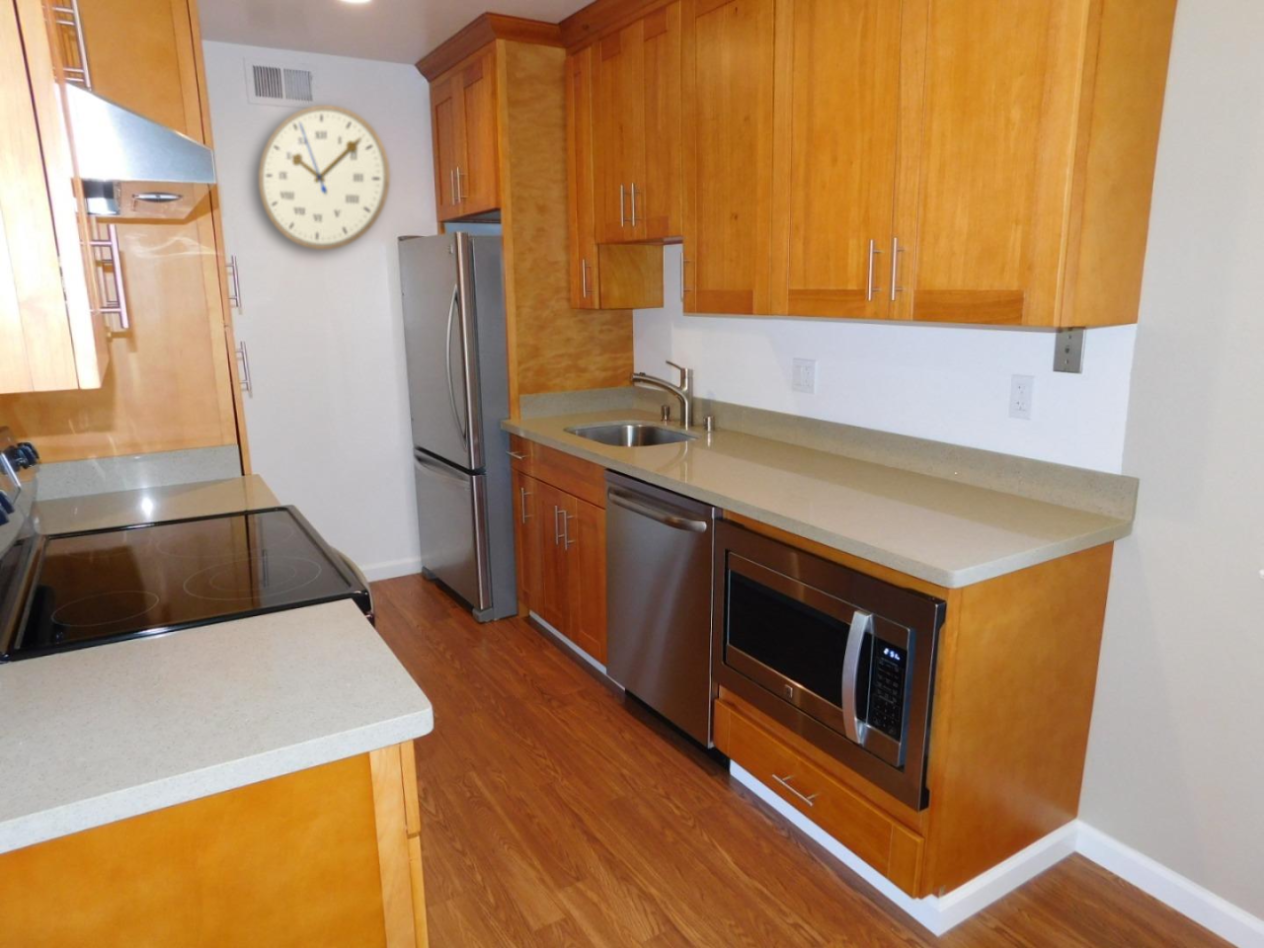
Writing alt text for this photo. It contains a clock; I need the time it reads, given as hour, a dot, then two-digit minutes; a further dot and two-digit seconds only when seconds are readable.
10.07.56
